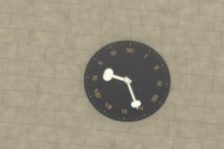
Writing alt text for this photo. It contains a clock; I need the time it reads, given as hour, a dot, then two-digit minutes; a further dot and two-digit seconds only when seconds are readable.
9.26
